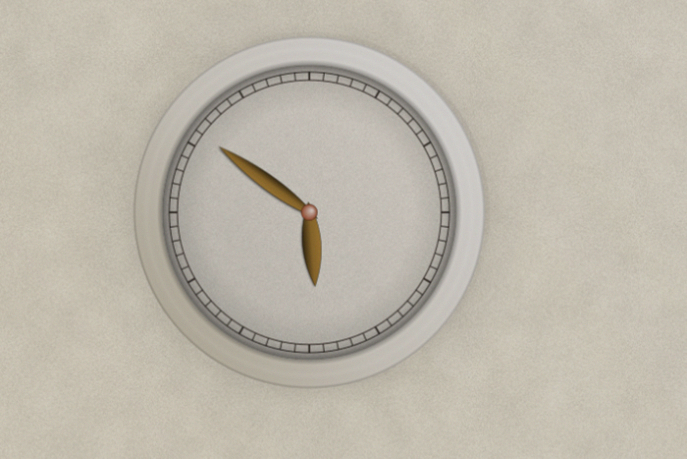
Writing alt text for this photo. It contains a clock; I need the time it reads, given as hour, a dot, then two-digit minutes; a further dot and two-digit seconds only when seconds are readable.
5.51
